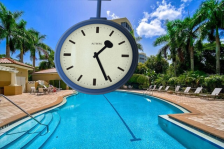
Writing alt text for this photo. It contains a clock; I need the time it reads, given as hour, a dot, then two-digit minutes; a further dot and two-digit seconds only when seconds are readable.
1.26
